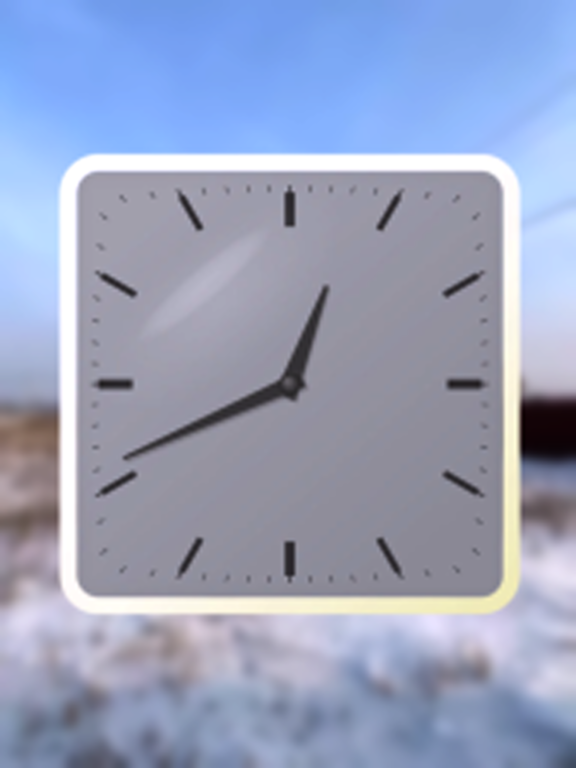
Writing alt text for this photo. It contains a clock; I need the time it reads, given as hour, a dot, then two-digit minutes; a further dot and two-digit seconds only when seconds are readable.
12.41
